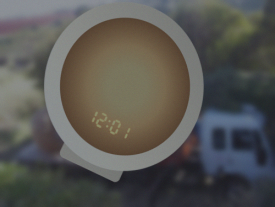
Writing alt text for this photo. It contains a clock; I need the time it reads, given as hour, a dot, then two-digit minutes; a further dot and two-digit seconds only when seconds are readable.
12.01
